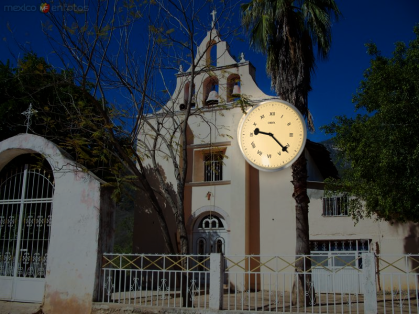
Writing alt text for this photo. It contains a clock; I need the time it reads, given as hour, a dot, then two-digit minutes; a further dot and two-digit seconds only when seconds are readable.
9.22
